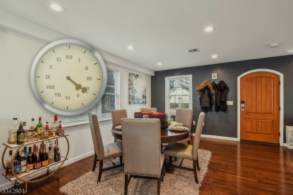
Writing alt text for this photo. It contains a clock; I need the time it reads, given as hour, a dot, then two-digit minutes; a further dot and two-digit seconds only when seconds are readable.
4.21
